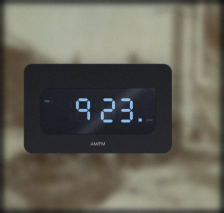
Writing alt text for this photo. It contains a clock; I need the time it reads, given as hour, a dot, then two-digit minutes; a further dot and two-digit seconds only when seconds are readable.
9.23
